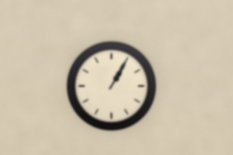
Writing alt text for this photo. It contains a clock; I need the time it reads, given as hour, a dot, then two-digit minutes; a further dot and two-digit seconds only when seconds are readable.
1.05
